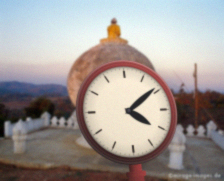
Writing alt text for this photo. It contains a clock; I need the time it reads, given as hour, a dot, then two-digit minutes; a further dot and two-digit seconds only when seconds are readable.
4.09
